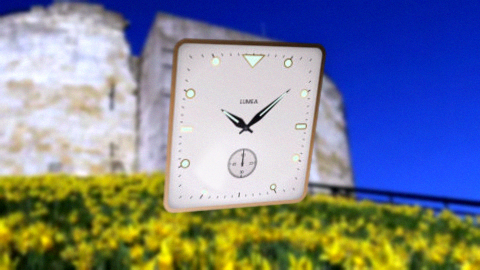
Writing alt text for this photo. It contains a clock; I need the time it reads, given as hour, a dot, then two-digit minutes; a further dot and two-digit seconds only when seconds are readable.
10.08
